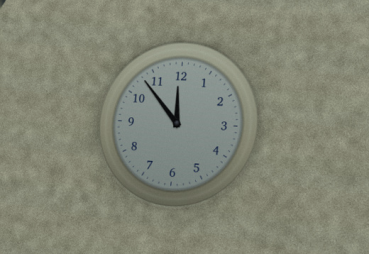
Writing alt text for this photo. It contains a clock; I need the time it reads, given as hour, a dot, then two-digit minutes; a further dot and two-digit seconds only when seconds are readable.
11.53
